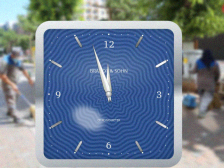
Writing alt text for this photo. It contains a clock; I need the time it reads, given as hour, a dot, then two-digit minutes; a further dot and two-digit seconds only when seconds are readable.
11.57
